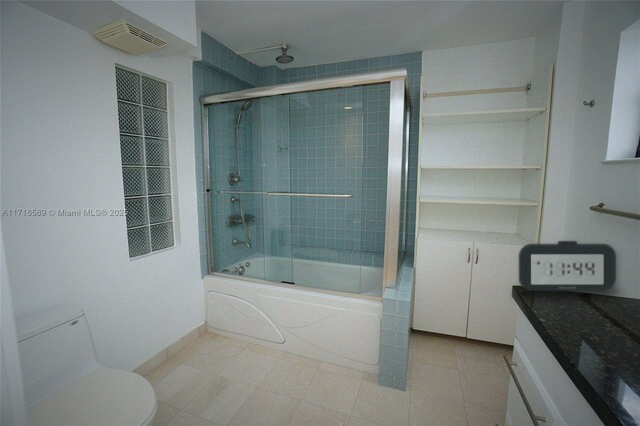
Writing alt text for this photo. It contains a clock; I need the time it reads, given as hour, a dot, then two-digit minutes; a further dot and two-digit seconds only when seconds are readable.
11.44
